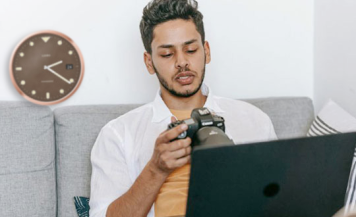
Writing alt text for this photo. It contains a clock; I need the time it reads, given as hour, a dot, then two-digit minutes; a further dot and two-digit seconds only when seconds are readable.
2.21
